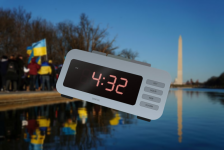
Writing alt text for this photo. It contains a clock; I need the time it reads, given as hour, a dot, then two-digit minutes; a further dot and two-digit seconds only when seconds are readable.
4.32
